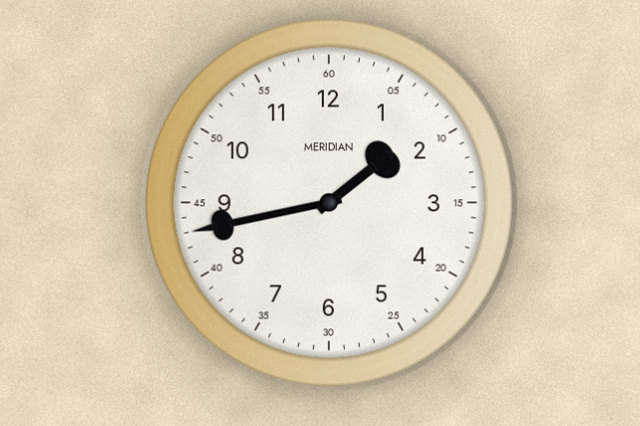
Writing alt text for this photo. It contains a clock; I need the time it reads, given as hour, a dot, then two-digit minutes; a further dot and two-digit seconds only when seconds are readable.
1.43
